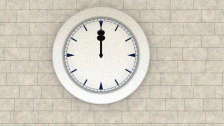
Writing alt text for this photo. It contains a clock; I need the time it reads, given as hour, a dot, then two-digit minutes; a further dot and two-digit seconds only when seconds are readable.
12.00
